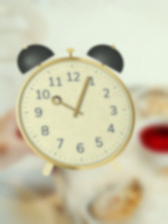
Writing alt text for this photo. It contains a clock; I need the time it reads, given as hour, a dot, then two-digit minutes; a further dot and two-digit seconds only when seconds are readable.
10.04
